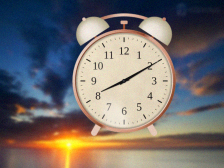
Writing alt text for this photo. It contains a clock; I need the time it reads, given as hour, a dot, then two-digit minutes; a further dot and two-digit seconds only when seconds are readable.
8.10
